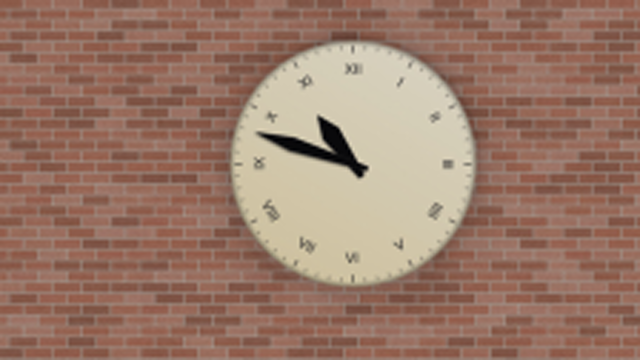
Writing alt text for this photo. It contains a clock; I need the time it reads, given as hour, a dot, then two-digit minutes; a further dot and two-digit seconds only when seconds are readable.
10.48
